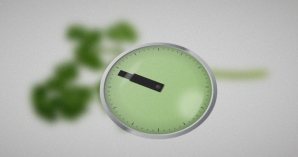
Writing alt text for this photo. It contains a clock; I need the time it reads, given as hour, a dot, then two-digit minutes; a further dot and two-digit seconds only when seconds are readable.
9.49
